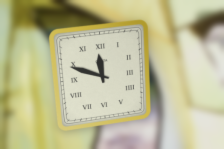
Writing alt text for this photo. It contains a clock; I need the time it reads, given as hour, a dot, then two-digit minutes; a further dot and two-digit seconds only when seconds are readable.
11.49
